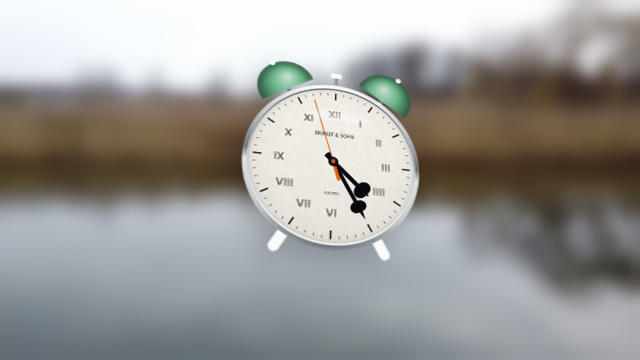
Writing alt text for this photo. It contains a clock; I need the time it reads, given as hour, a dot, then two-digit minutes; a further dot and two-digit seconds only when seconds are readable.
4.24.57
